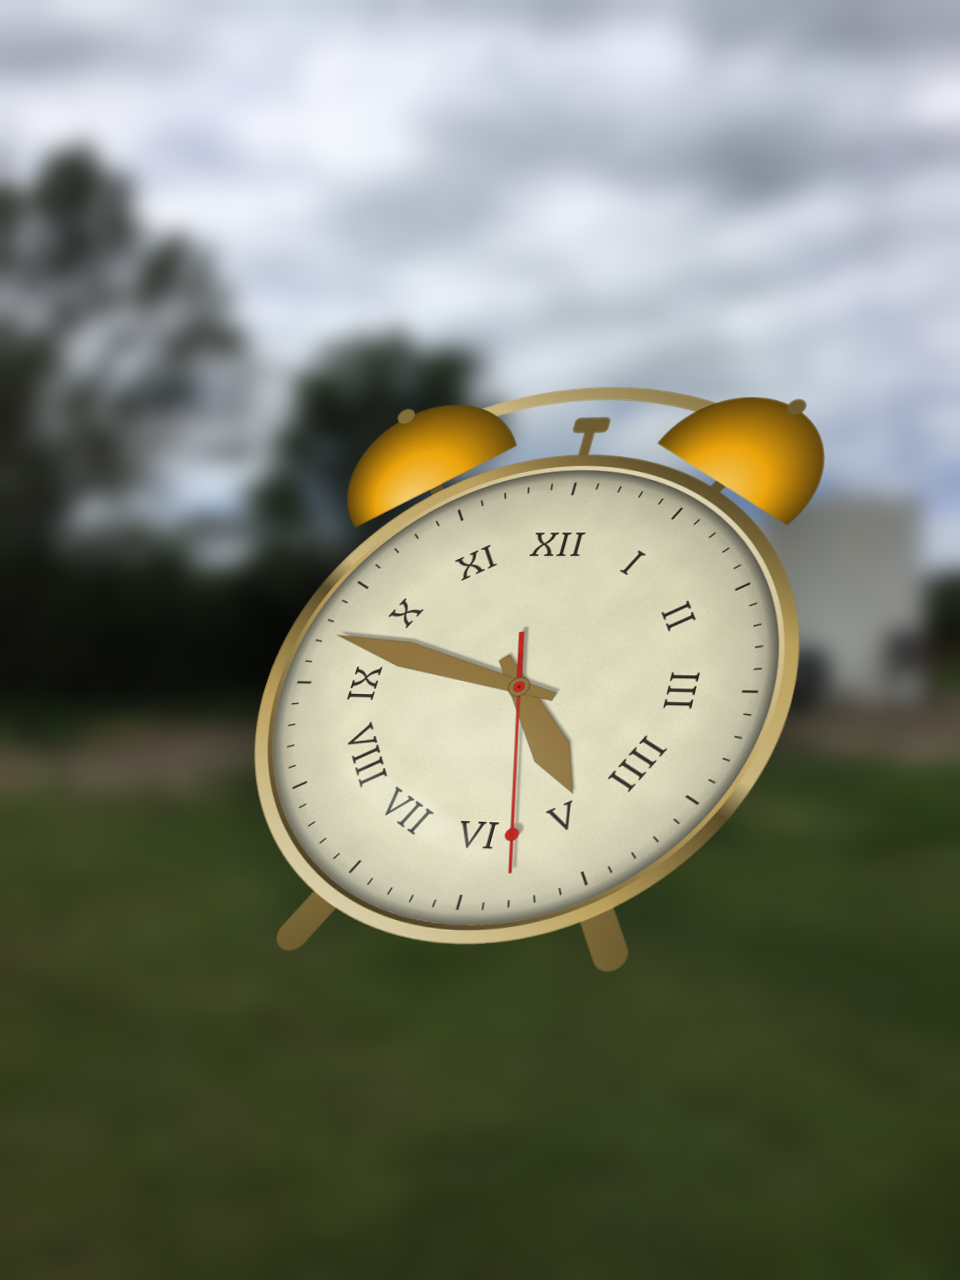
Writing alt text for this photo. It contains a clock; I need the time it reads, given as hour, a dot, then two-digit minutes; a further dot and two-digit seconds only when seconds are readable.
4.47.28
